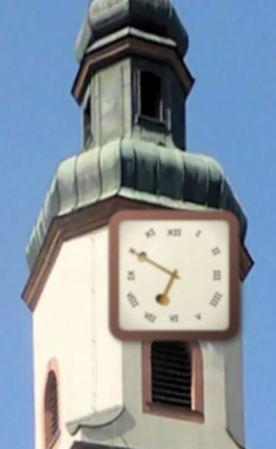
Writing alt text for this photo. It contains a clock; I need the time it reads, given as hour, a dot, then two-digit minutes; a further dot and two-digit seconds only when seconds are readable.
6.50
